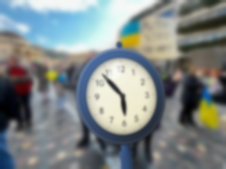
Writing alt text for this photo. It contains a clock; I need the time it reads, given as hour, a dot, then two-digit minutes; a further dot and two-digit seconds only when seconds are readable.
5.53
